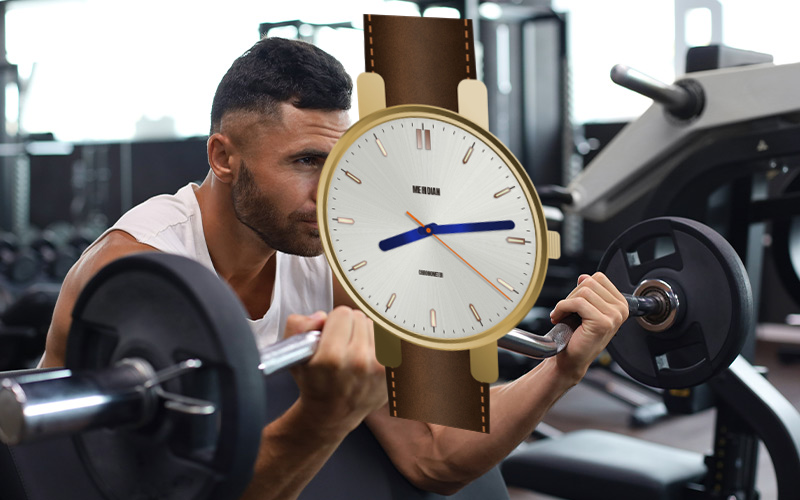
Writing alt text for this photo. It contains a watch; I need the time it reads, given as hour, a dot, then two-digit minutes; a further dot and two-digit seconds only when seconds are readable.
8.13.21
